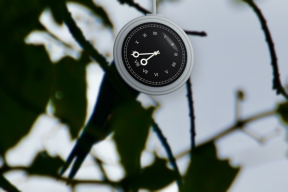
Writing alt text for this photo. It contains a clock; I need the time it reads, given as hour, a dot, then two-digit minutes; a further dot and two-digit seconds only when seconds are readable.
7.44
